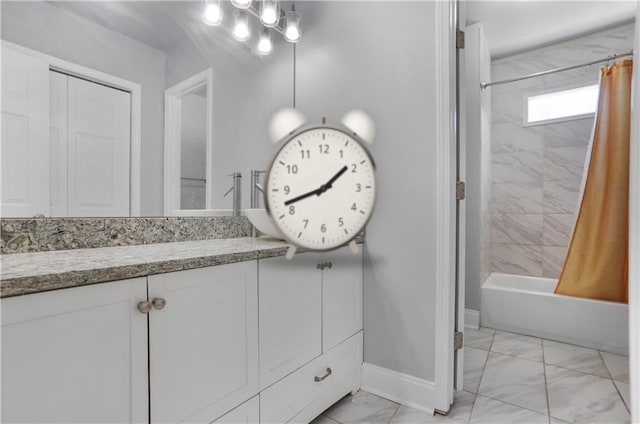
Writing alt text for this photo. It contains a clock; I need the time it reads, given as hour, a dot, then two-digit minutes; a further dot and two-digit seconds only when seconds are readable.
1.42
